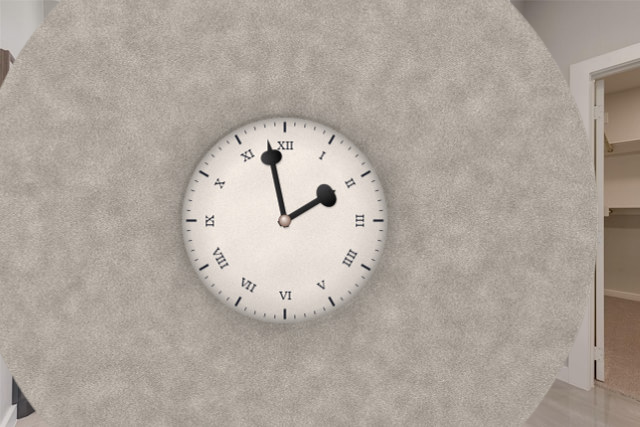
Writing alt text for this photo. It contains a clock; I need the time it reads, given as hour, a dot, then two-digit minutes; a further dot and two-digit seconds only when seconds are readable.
1.58
